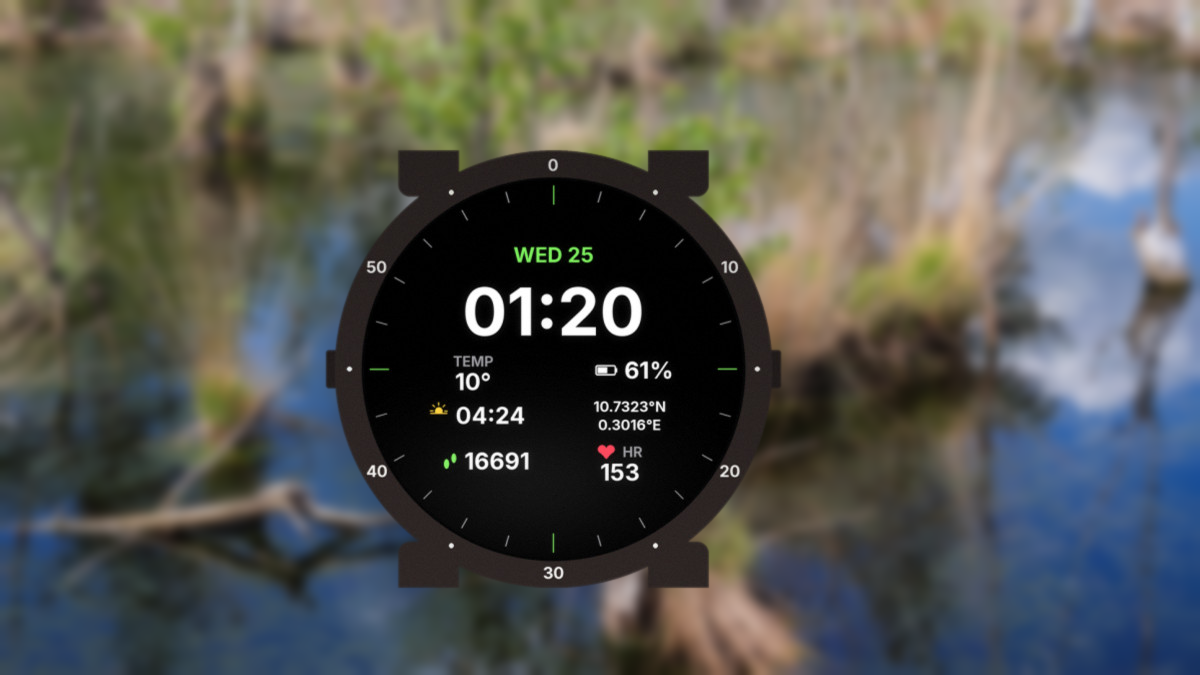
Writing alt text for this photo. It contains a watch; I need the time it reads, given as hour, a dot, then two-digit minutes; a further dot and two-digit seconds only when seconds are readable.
1.20
